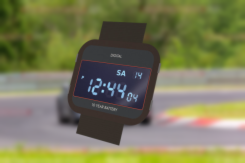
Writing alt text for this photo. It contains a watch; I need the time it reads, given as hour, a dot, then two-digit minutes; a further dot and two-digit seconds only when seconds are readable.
12.44
